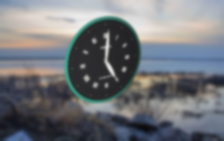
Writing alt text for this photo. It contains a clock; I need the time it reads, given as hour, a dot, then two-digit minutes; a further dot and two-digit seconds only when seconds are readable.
5.01
